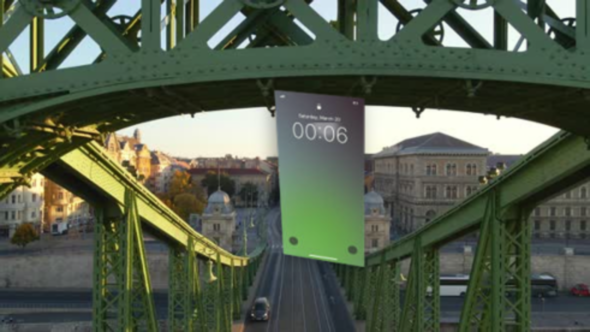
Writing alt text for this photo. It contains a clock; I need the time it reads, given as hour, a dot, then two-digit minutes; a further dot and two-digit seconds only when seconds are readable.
0.06
